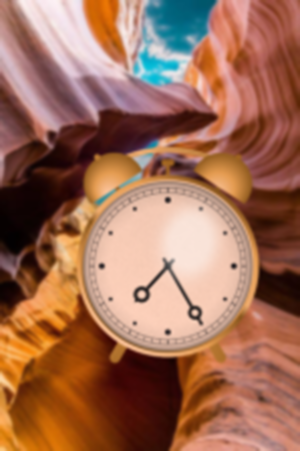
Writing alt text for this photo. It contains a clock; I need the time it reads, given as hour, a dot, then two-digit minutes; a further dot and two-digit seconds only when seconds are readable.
7.25
